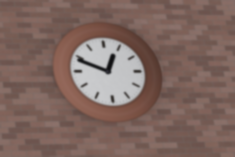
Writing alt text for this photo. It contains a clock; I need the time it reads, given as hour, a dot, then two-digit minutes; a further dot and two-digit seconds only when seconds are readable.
12.49
